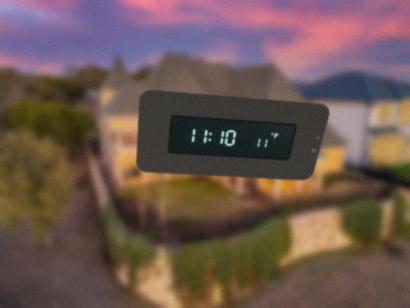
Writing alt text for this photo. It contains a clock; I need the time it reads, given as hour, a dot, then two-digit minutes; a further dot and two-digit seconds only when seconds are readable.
11.10
